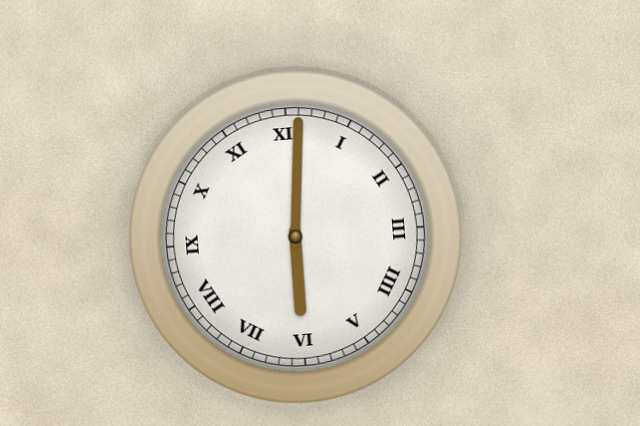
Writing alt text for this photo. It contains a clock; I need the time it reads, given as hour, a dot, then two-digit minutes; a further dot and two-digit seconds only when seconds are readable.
6.01
